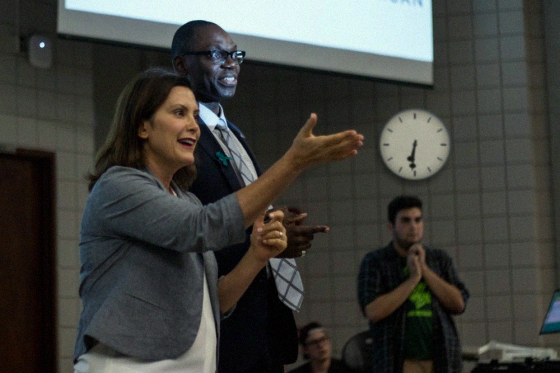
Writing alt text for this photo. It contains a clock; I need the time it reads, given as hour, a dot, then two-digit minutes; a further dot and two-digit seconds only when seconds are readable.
6.31
